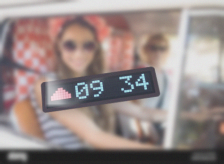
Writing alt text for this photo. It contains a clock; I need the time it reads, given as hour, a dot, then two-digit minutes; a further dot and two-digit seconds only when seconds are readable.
9.34
